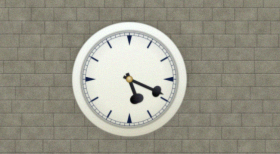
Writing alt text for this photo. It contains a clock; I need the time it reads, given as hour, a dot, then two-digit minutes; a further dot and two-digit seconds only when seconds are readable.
5.19
